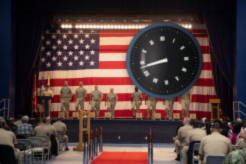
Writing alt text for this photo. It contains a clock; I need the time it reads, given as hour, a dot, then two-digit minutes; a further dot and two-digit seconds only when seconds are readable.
8.43
